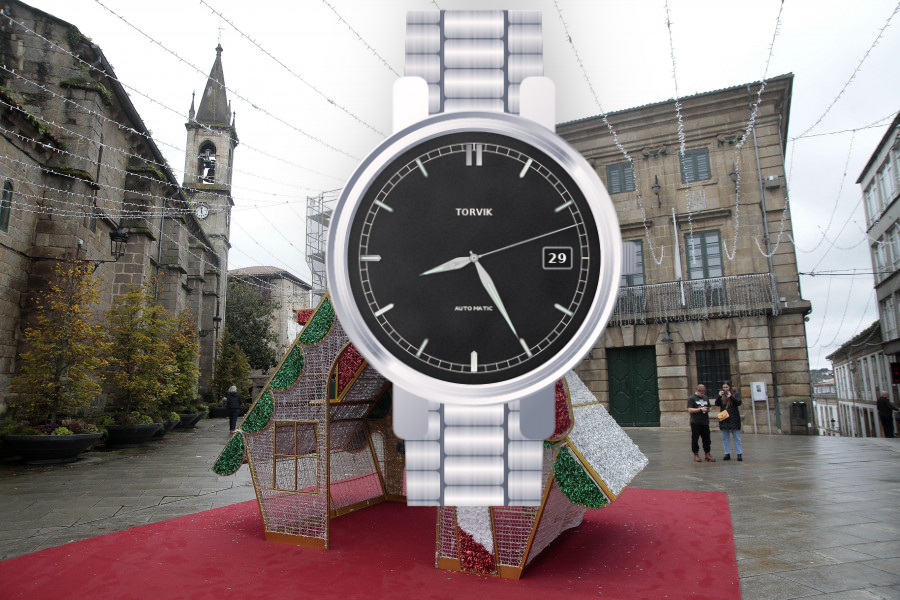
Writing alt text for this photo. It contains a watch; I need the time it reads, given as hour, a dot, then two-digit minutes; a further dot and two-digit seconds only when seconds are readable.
8.25.12
